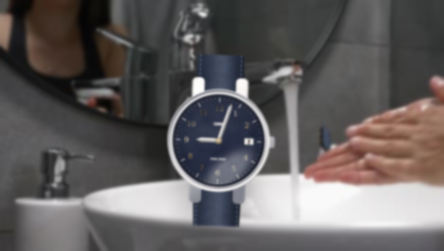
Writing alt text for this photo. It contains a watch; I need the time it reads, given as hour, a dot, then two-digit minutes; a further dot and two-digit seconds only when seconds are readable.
9.03
